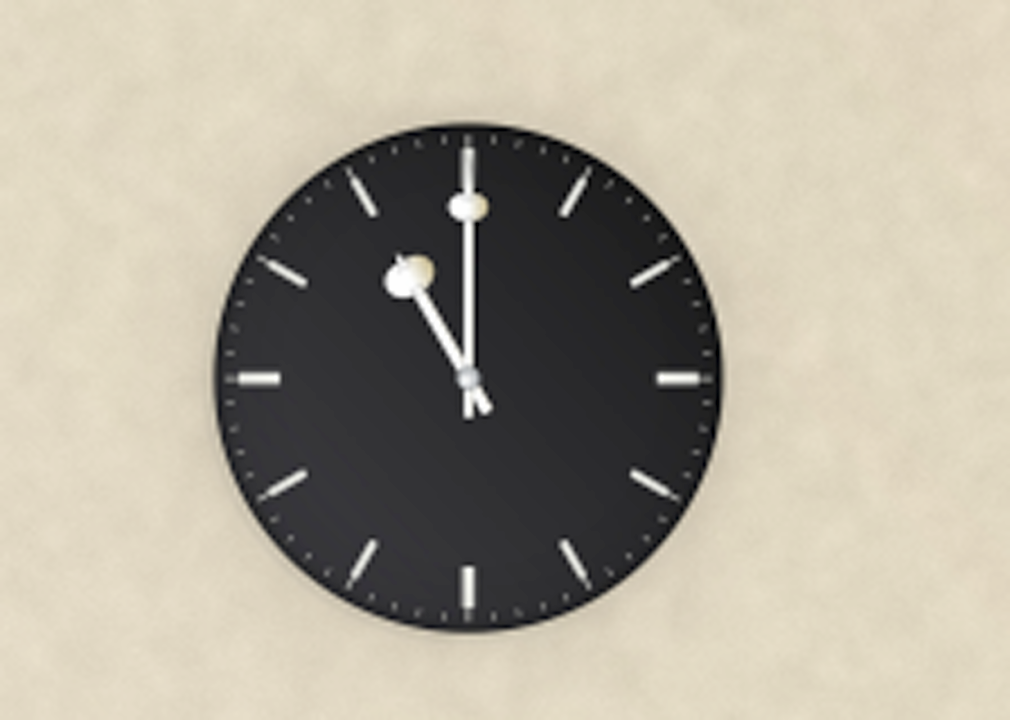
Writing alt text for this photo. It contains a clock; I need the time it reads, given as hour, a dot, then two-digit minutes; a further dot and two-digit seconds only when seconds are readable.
11.00
